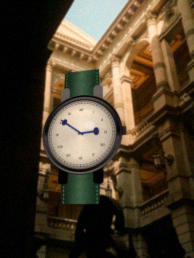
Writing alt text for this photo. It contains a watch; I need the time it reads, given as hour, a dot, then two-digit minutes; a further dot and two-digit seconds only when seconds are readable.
2.51
